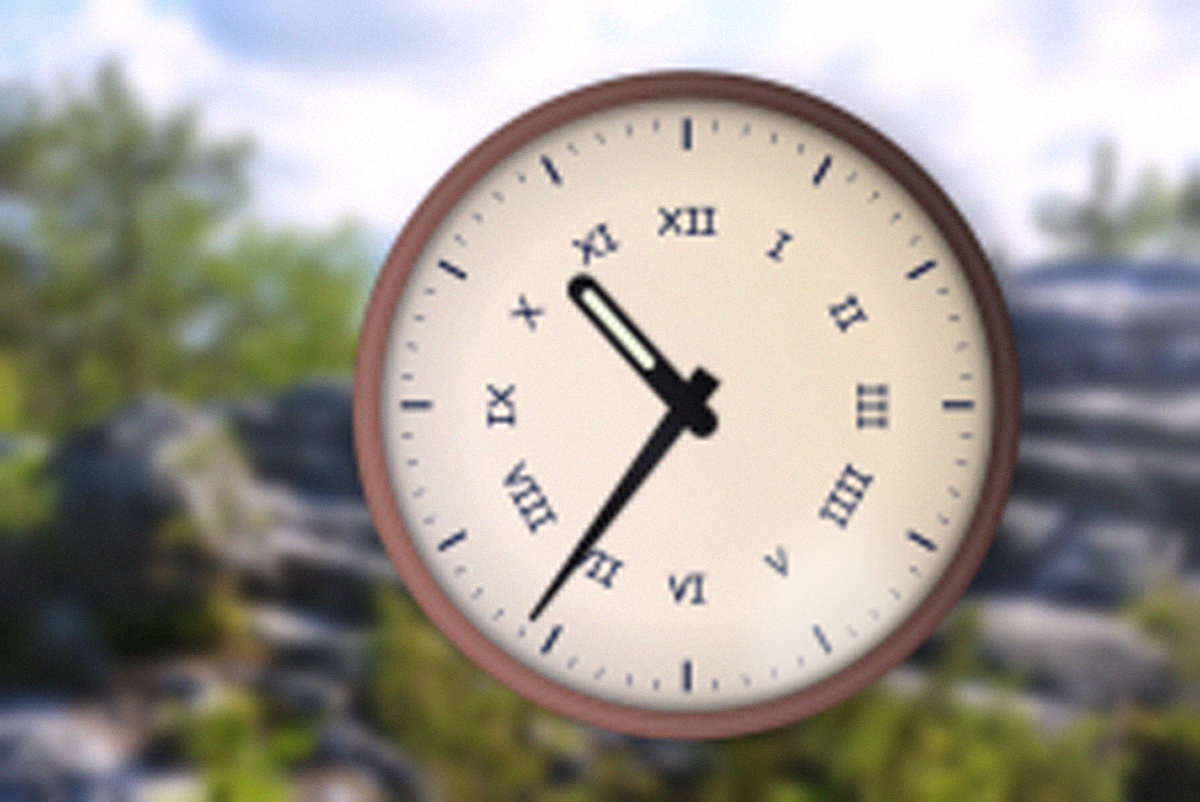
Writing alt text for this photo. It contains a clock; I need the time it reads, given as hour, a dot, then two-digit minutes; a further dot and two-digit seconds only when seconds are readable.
10.36
